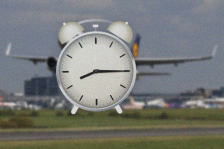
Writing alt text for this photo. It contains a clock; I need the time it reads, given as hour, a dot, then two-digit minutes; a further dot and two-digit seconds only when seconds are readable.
8.15
